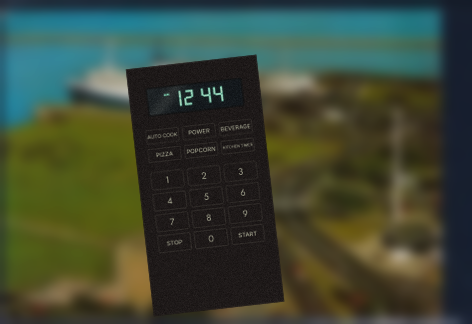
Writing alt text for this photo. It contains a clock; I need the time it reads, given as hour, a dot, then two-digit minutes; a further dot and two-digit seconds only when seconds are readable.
12.44
